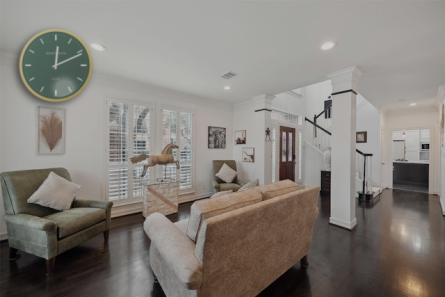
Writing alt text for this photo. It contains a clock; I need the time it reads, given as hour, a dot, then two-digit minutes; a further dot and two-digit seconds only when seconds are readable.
12.11
